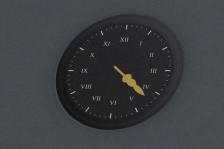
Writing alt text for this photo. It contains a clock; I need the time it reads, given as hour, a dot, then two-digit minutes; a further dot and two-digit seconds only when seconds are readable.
4.22
